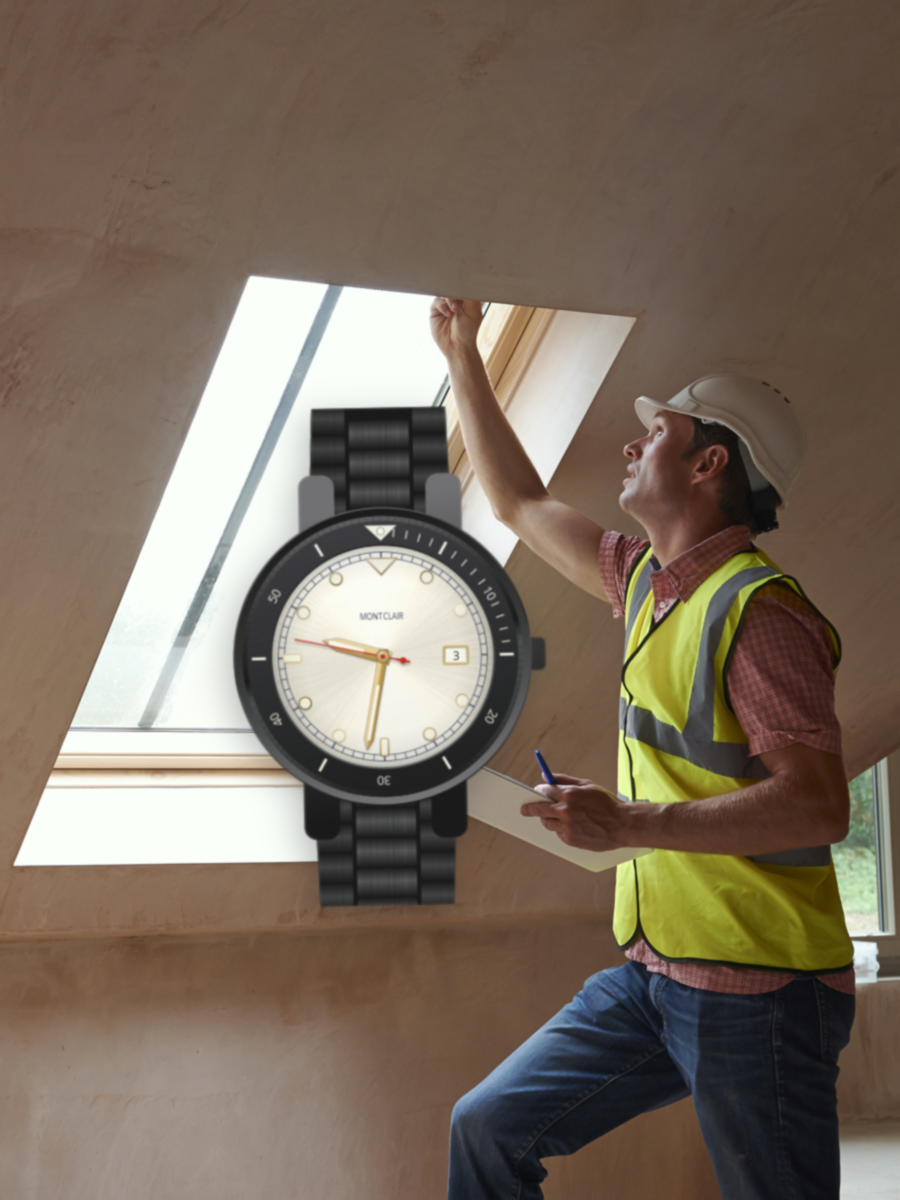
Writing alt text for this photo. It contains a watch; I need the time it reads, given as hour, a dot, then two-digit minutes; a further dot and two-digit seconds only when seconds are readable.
9.31.47
